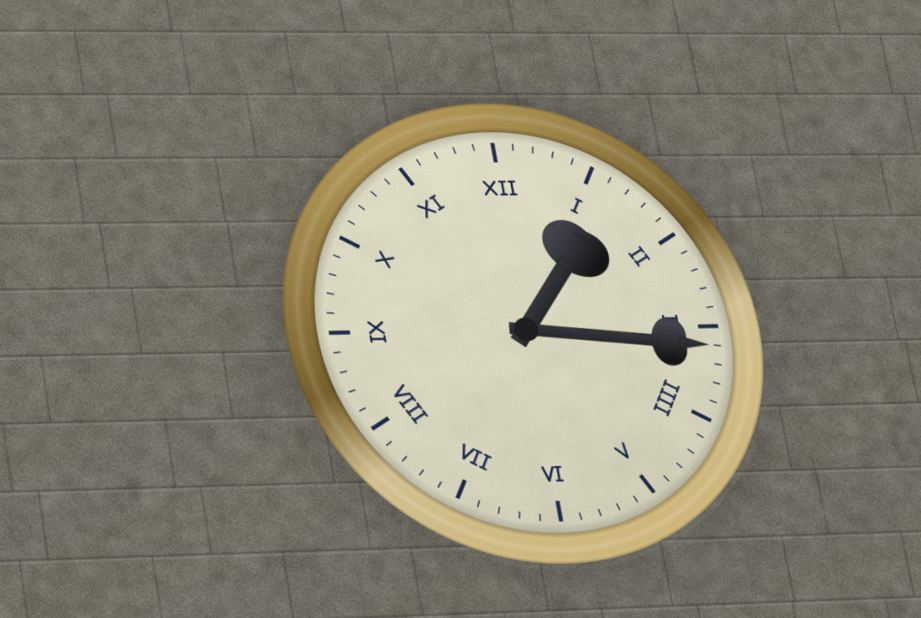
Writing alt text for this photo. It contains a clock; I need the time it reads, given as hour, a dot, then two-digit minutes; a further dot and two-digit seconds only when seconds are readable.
1.16
